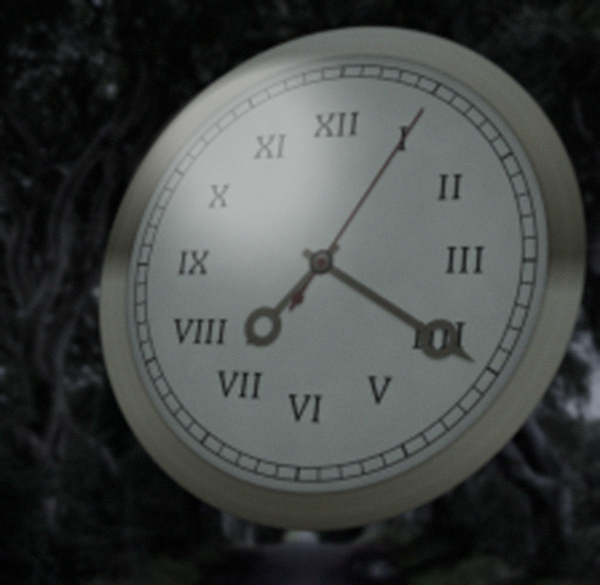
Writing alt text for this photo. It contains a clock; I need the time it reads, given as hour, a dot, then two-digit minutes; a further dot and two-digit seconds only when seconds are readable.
7.20.05
